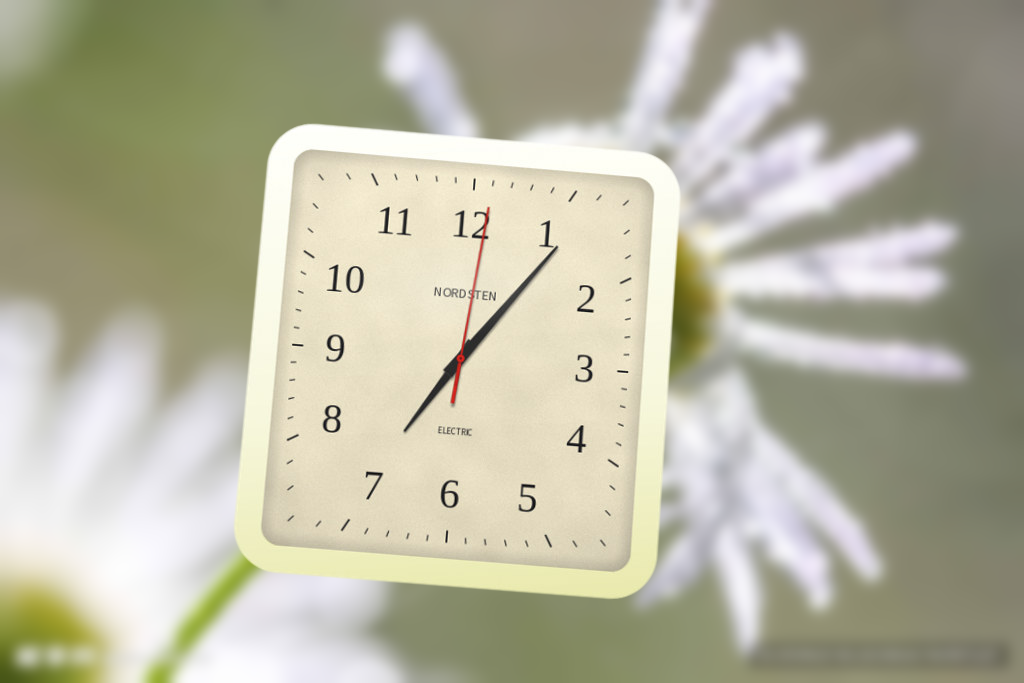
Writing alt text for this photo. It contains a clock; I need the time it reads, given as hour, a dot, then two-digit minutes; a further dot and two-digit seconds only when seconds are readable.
7.06.01
